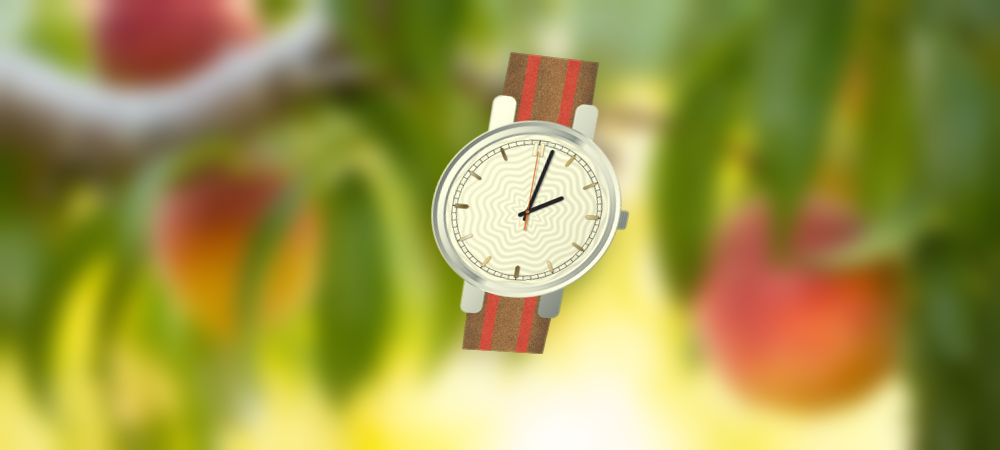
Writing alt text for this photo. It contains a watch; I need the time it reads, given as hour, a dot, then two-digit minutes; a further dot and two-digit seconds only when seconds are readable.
2.02.00
